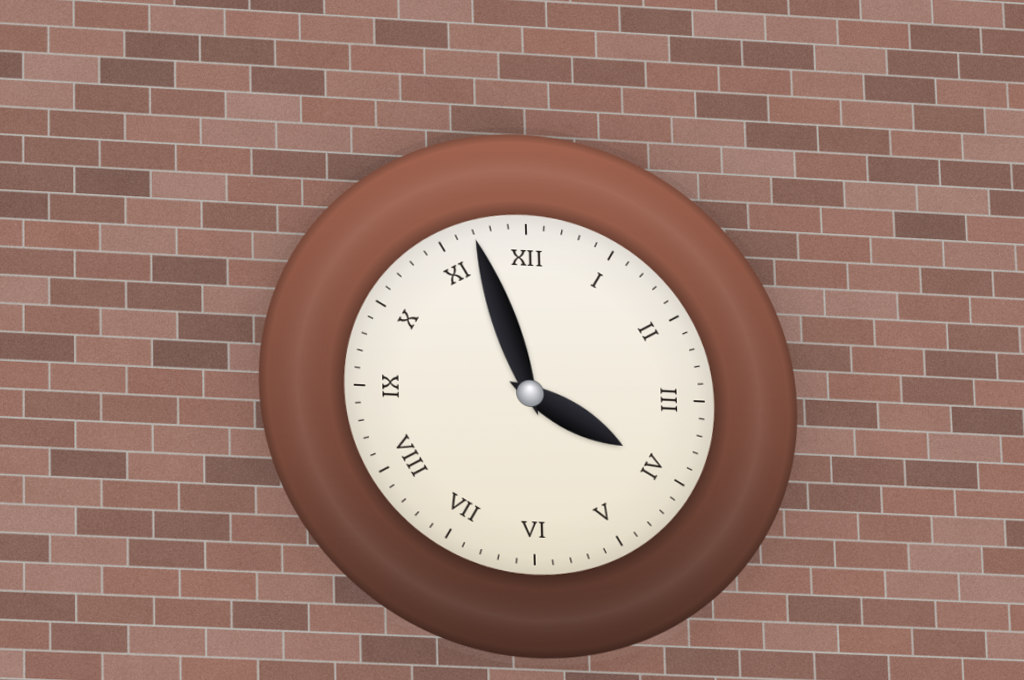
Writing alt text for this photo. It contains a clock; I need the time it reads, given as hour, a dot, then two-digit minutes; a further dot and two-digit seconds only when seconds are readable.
3.57
